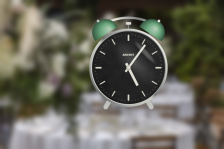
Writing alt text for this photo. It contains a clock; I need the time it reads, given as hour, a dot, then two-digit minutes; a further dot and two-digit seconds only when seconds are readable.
5.06
